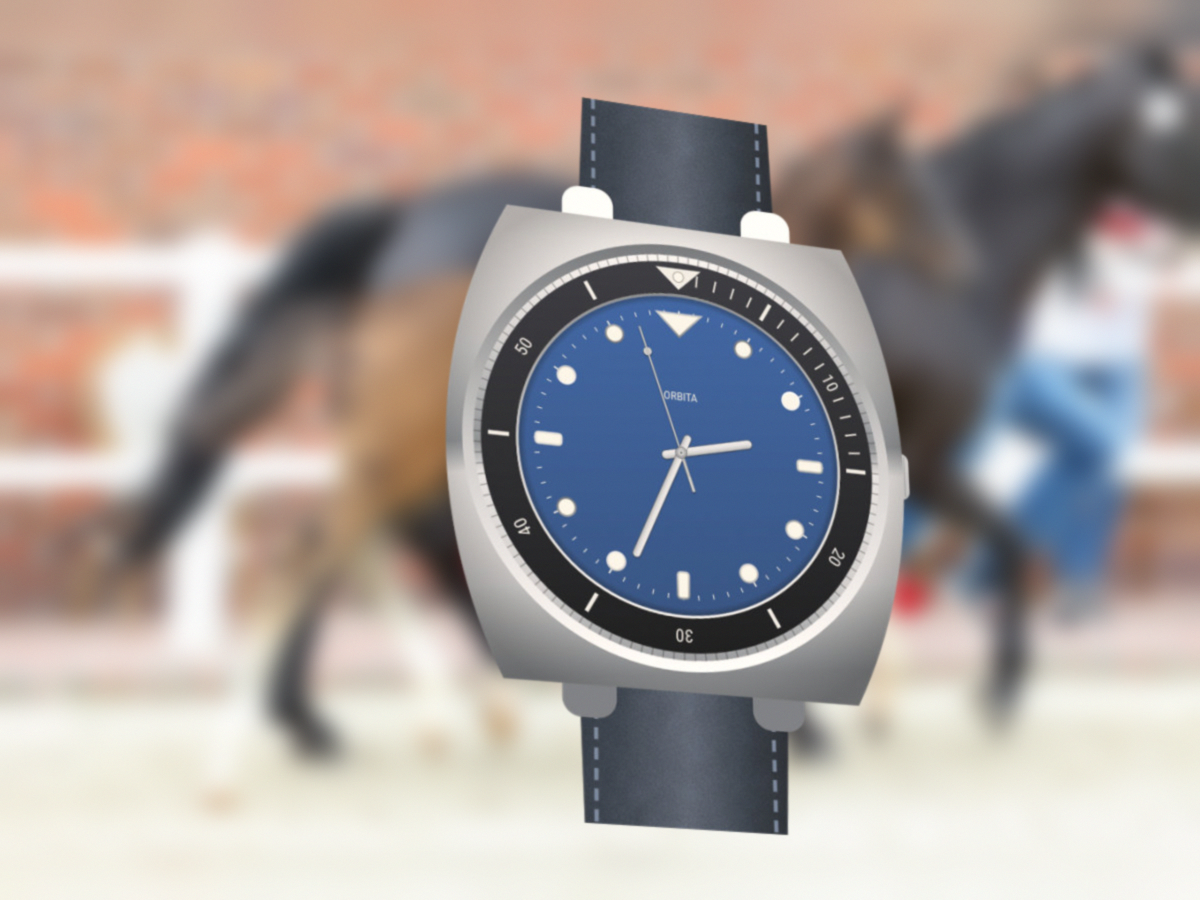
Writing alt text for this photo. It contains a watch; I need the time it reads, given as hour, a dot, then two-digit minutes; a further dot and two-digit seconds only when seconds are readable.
2.33.57
